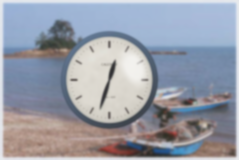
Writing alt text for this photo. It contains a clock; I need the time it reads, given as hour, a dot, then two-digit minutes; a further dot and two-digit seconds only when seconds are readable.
12.33
